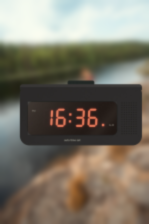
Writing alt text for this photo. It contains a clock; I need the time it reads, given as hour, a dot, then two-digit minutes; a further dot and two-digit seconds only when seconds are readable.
16.36
